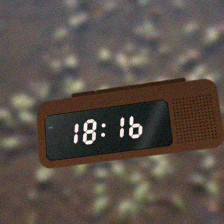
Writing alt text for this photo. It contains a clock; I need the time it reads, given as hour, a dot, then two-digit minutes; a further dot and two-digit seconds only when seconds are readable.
18.16
